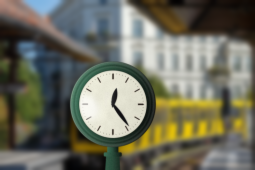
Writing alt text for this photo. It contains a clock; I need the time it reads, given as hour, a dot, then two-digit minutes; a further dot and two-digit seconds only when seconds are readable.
12.24
